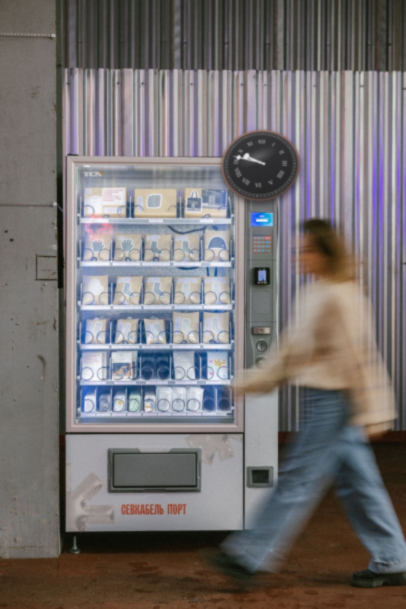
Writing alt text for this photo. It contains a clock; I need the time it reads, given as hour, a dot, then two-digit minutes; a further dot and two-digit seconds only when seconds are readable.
9.47
